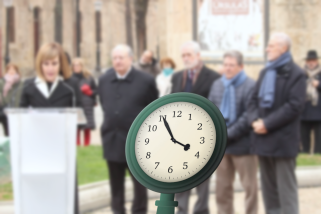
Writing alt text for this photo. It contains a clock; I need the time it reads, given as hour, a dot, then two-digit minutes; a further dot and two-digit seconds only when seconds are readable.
3.55
